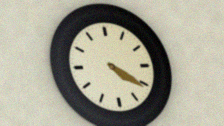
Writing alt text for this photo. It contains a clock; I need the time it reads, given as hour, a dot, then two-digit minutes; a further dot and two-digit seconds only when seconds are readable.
4.21
